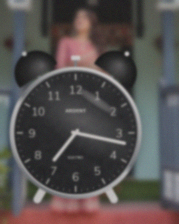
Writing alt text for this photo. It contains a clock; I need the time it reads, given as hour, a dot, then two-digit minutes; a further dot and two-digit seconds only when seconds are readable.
7.17
